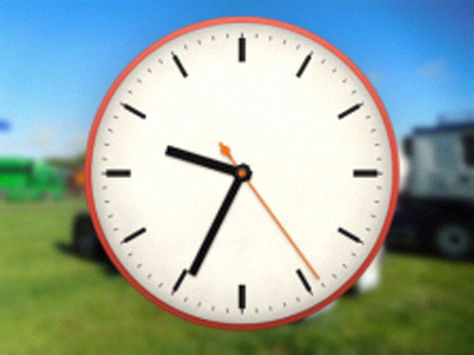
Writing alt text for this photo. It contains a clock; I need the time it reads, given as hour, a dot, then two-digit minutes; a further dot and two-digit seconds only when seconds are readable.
9.34.24
